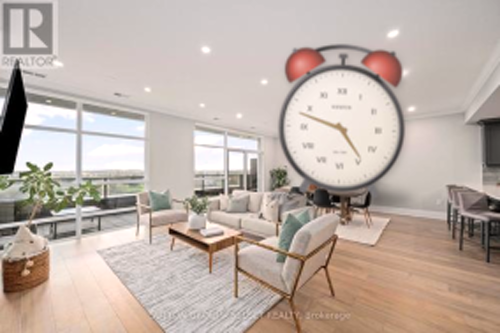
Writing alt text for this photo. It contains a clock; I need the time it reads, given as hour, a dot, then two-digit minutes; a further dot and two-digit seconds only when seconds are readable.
4.48
